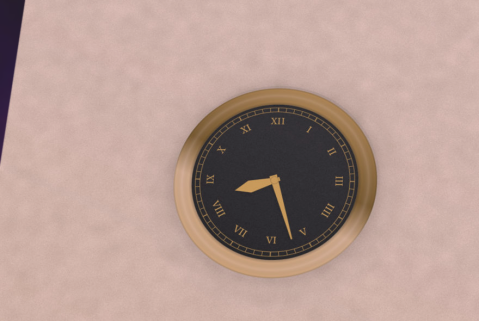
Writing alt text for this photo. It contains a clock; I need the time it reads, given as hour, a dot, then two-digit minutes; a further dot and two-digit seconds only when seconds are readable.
8.27
